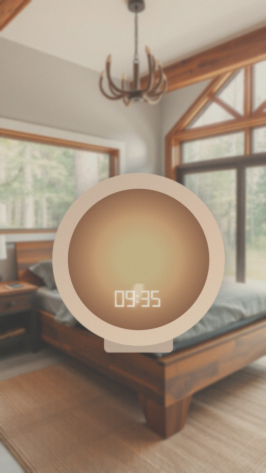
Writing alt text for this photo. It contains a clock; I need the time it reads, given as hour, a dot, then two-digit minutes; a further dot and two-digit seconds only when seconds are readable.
9.35
